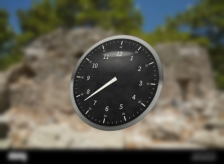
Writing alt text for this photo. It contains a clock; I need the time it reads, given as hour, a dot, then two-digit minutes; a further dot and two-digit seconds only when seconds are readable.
7.38
